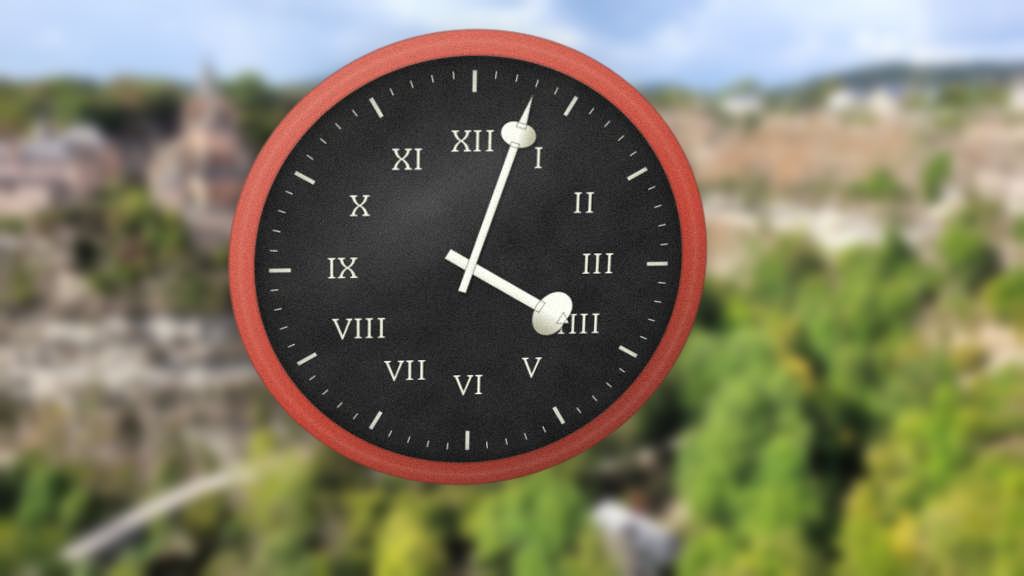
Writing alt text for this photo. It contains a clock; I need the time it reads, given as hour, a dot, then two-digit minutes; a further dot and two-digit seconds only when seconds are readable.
4.03
